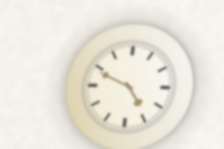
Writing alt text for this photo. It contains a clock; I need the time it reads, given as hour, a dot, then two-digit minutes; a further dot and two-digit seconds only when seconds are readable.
4.49
